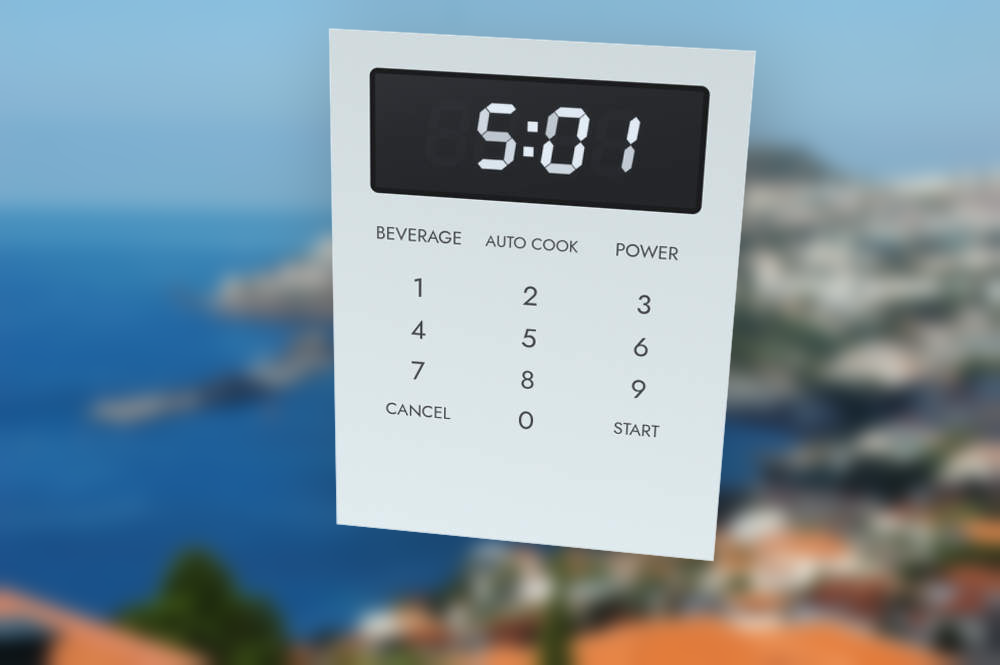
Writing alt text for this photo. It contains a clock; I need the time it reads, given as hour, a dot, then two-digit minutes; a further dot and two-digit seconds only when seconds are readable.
5.01
